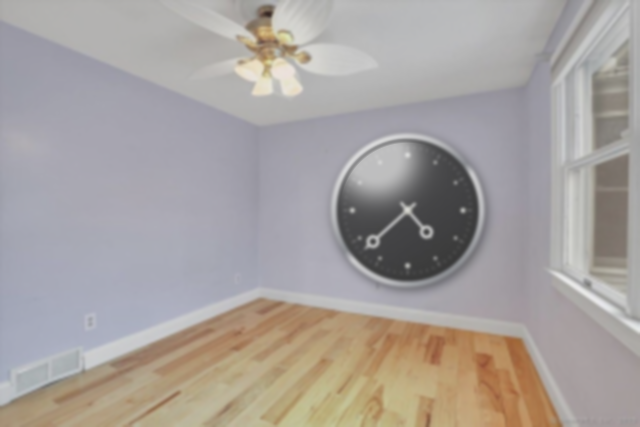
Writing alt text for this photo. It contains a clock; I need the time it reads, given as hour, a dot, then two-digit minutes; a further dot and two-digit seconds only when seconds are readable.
4.38
